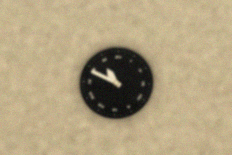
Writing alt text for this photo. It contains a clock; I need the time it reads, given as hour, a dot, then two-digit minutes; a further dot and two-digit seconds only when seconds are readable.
10.49
